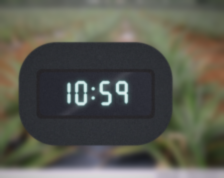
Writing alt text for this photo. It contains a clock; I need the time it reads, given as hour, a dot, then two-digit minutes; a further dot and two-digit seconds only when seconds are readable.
10.59
